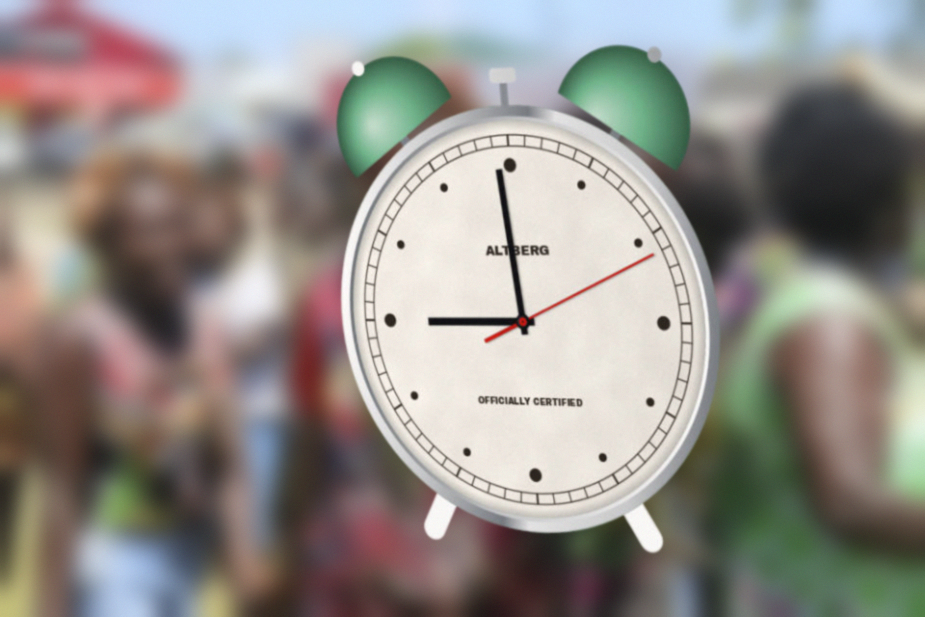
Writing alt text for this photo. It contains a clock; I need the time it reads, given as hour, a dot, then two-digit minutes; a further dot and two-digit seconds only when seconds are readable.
8.59.11
